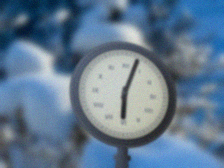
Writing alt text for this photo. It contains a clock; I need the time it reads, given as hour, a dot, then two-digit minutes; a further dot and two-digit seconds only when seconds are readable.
6.03
